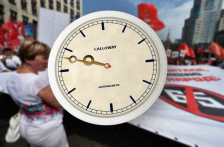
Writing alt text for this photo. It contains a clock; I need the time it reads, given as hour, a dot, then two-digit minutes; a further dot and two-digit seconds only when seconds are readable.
9.48
